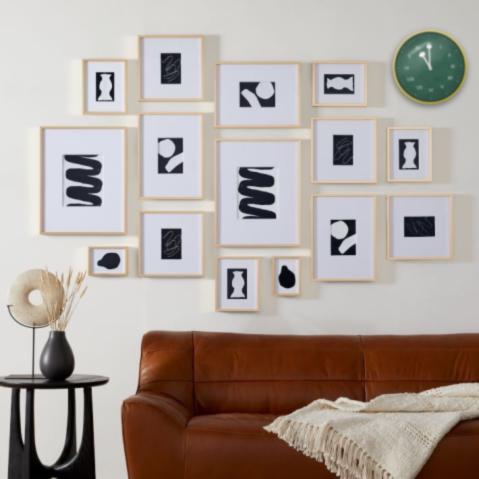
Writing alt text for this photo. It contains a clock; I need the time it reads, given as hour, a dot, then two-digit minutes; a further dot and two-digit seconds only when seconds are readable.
11.00
